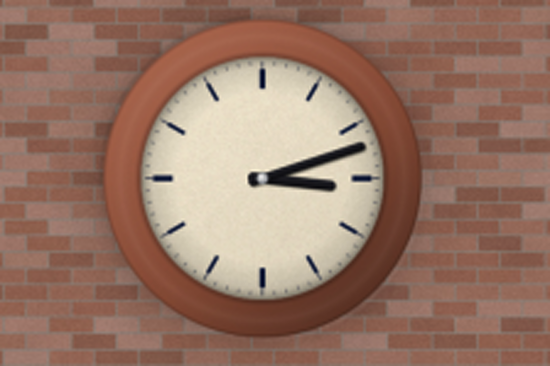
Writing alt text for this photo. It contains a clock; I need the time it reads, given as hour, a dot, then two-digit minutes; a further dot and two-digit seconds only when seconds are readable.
3.12
